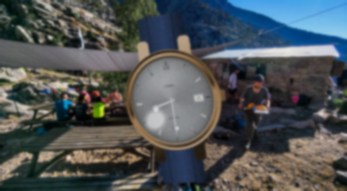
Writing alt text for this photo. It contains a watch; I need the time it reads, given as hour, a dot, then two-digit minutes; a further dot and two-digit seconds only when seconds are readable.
8.30
